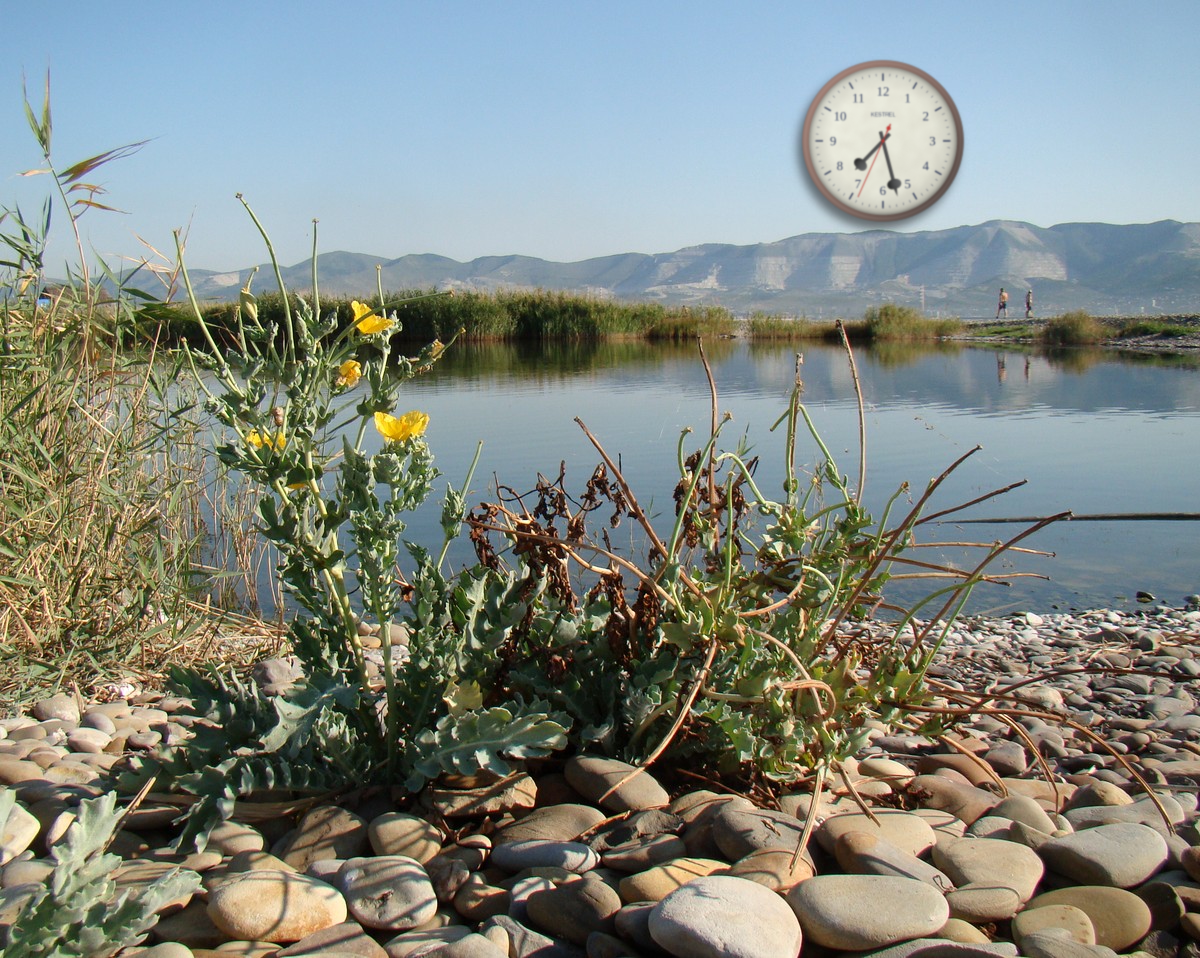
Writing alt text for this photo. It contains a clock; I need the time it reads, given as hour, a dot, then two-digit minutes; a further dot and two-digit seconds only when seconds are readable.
7.27.34
